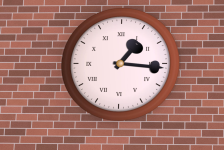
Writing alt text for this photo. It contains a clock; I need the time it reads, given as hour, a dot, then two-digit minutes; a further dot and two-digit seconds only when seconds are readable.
1.16
